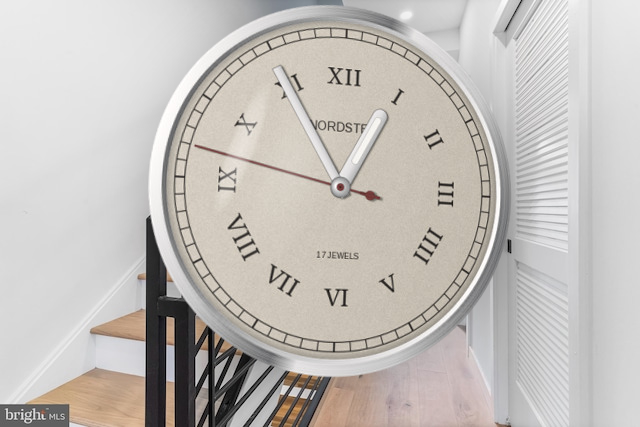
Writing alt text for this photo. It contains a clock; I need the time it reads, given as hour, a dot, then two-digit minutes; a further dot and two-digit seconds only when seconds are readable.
12.54.47
